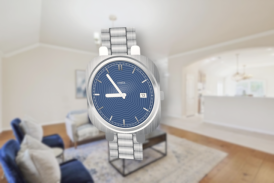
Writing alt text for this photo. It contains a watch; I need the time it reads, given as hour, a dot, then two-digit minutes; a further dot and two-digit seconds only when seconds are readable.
8.54
